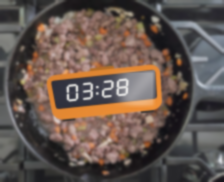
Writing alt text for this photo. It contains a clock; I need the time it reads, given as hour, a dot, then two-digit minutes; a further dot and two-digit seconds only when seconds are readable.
3.28
